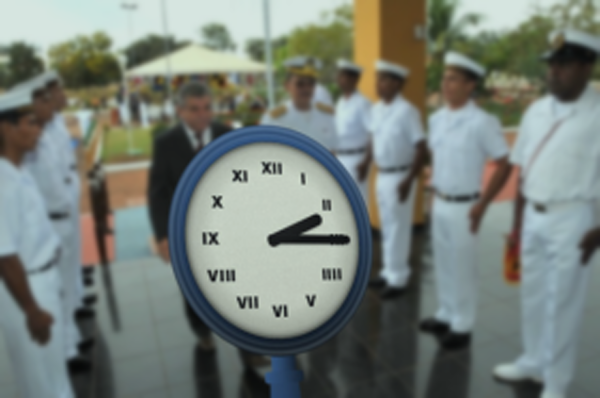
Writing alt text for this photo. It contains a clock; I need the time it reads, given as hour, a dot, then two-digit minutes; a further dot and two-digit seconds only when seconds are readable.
2.15
